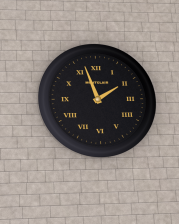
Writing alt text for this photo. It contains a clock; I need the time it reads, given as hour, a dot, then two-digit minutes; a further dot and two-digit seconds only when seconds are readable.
1.57
